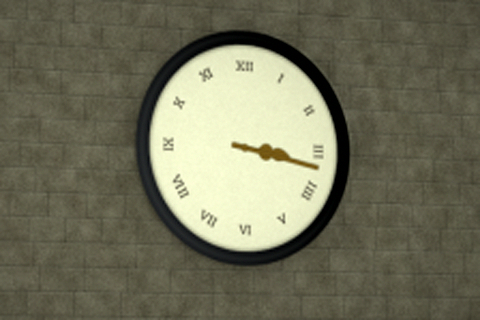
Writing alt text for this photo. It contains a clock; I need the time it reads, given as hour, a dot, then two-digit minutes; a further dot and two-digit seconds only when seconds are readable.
3.17
